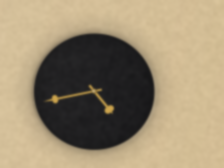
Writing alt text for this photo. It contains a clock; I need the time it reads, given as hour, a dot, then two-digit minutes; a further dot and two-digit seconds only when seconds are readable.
4.43
